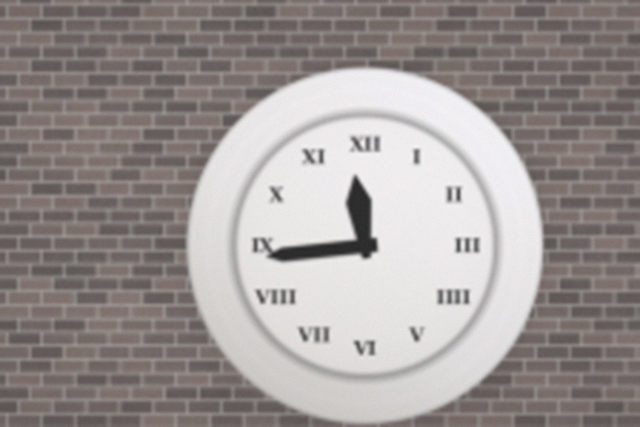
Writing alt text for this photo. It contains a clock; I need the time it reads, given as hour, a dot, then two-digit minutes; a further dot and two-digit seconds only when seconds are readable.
11.44
